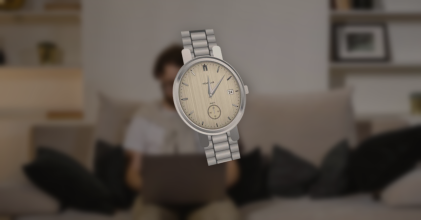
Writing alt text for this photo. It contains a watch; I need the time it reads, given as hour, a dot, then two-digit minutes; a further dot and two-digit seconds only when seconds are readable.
12.08
